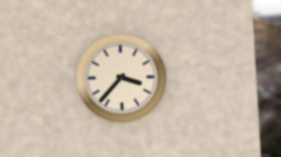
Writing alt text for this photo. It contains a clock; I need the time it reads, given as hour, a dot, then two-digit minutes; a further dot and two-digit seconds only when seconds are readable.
3.37
